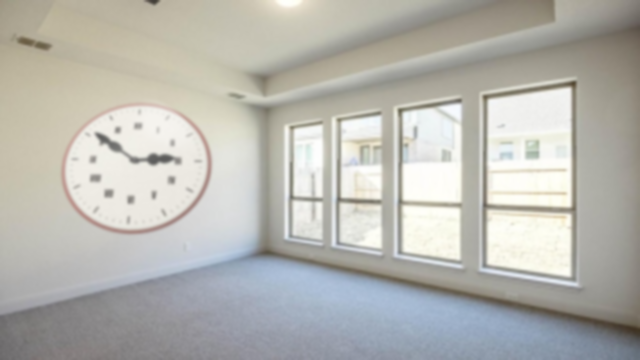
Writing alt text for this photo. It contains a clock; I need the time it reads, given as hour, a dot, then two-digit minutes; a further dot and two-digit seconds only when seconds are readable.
2.51
